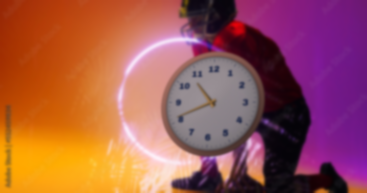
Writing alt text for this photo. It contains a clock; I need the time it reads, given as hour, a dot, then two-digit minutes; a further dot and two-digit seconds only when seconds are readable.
10.41
